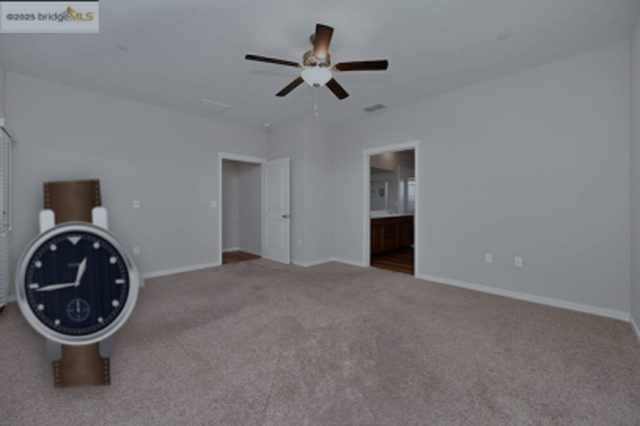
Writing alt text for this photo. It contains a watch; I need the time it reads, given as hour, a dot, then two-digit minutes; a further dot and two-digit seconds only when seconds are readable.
12.44
